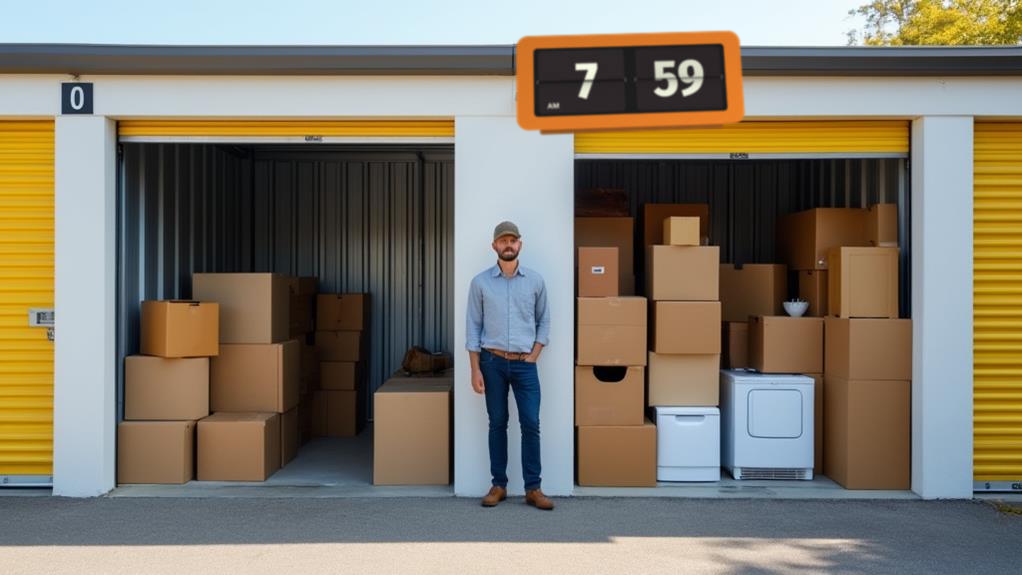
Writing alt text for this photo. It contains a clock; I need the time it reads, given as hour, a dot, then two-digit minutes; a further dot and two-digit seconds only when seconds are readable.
7.59
